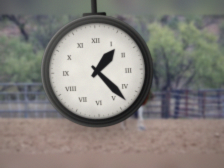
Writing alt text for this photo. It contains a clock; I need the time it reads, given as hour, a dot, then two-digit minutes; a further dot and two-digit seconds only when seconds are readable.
1.23
